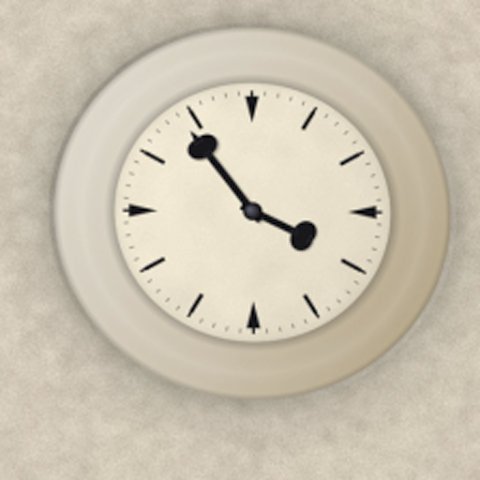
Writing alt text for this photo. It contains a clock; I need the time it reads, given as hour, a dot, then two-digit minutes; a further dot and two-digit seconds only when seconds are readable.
3.54
